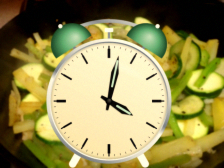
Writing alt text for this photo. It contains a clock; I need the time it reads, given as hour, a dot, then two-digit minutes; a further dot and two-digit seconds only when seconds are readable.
4.02
